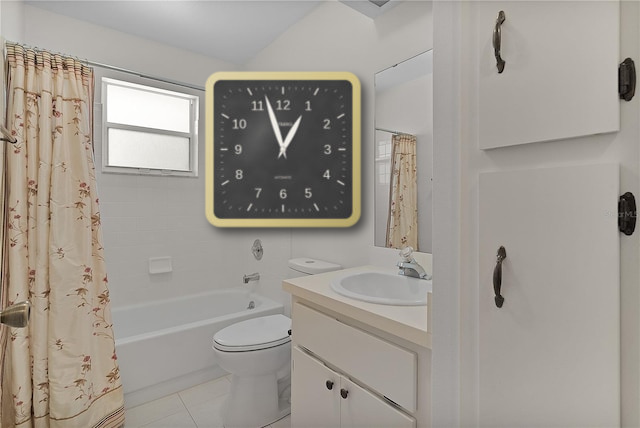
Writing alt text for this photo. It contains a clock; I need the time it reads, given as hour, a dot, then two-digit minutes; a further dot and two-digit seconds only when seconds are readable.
12.57
